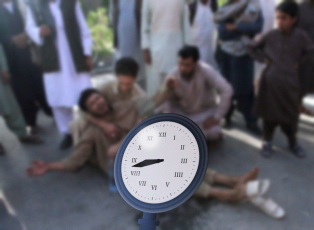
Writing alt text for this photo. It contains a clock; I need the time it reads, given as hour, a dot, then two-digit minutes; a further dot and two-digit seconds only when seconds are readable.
8.43
